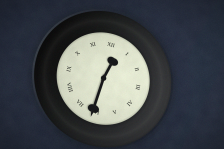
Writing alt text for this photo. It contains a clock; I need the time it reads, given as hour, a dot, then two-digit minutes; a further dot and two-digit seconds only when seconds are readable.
12.31
